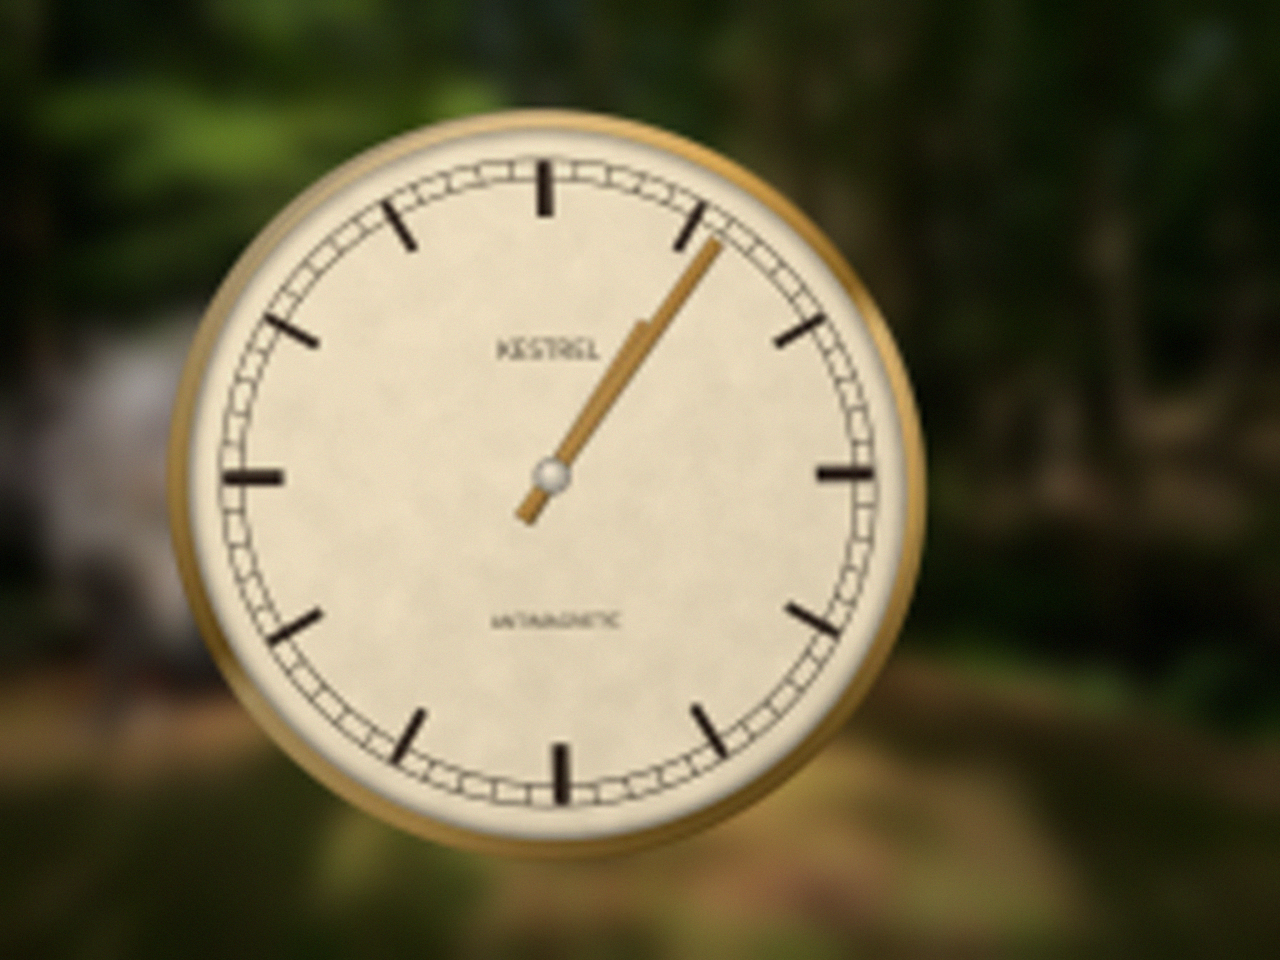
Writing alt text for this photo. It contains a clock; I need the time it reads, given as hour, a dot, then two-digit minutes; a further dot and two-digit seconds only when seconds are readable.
1.06
